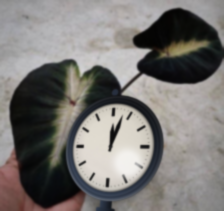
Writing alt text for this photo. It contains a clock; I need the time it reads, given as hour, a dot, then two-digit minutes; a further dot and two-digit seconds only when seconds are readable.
12.03
